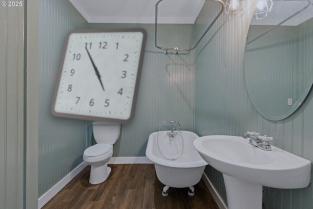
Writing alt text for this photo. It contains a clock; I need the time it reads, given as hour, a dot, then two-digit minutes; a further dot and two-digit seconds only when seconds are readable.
4.54
